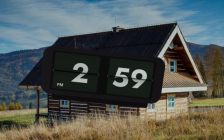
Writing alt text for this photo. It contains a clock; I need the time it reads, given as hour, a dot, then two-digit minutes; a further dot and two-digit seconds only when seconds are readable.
2.59
